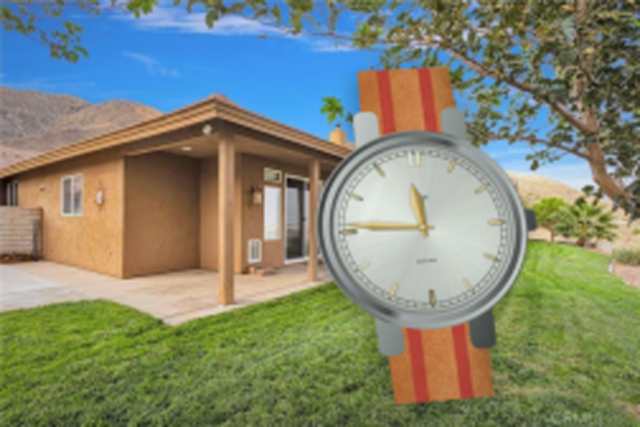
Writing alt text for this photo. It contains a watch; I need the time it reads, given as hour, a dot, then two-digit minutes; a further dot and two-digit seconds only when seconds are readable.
11.46
